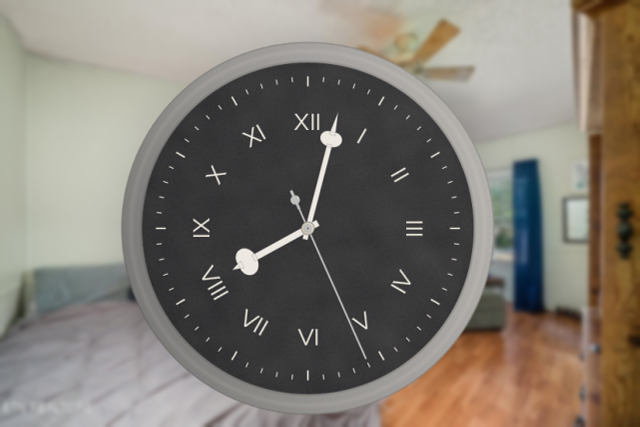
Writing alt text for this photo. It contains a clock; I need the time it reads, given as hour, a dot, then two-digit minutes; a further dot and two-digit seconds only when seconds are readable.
8.02.26
